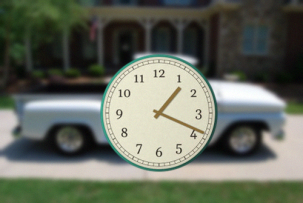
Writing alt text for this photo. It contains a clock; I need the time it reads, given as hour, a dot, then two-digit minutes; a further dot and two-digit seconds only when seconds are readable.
1.19
